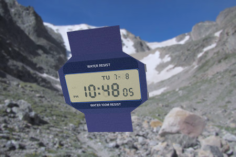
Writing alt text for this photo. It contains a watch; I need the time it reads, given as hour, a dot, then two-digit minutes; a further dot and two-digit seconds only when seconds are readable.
10.48.05
